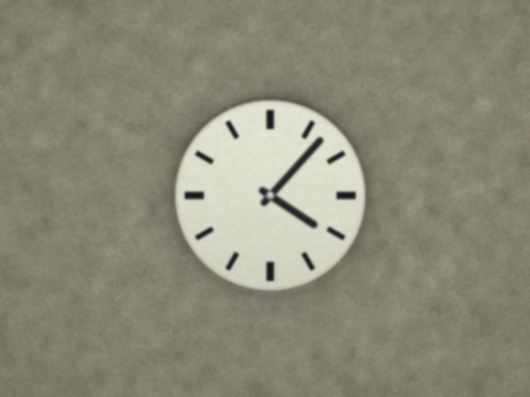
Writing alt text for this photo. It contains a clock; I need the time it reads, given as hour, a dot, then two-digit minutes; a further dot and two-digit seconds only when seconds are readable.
4.07
